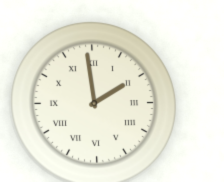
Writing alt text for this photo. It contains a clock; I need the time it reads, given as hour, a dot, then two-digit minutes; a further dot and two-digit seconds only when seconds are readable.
1.59
